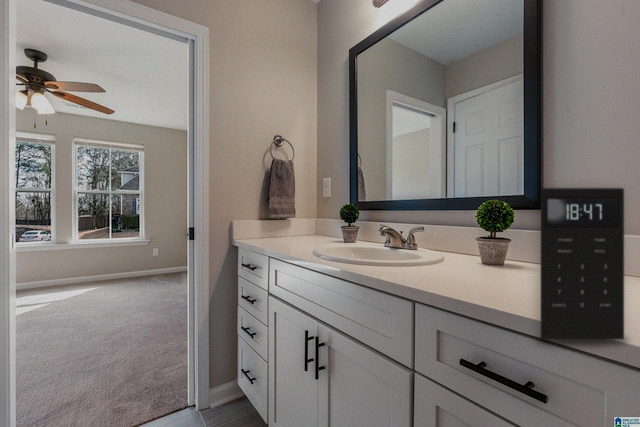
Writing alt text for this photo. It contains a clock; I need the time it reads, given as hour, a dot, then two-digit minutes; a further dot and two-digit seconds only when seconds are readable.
18.47
